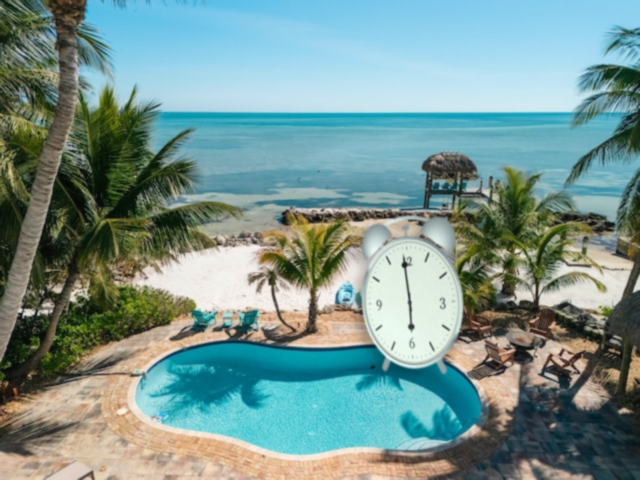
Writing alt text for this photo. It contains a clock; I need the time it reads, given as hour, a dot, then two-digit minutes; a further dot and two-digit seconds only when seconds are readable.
5.59
